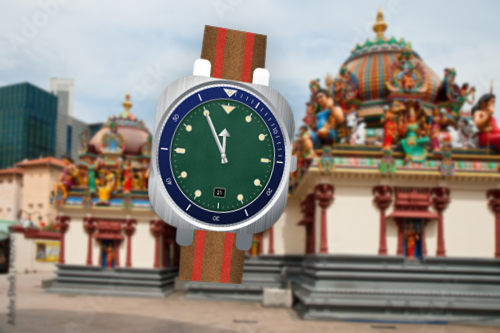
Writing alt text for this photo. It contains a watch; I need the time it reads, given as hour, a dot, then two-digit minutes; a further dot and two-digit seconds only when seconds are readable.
11.55
